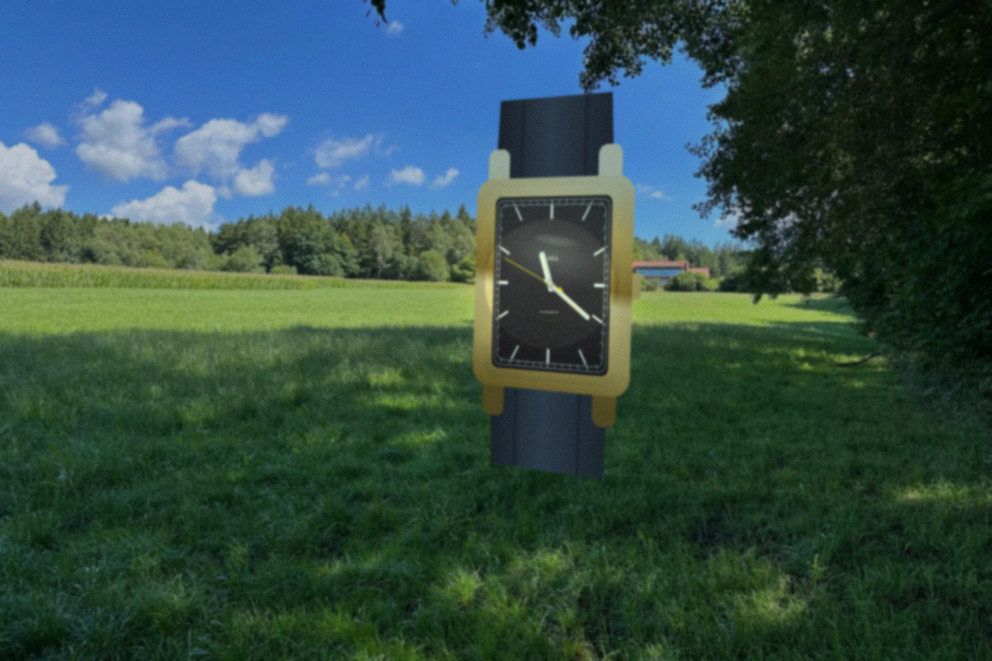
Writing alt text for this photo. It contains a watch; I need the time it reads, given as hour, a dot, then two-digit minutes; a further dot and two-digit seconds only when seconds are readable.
11.20.49
